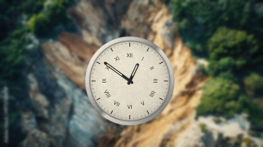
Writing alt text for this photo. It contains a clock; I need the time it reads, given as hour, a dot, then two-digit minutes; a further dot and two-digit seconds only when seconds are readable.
12.51
